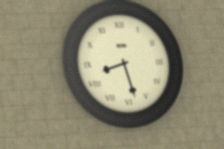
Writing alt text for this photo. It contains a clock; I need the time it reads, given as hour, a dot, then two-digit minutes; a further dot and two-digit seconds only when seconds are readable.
8.28
